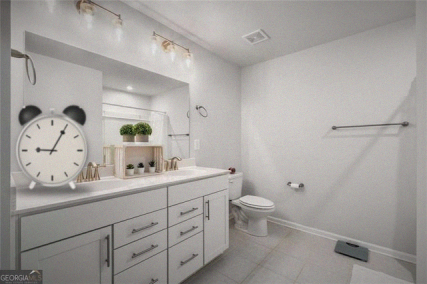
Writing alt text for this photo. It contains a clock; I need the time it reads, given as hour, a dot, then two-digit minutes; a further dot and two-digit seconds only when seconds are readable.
9.05
